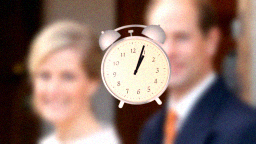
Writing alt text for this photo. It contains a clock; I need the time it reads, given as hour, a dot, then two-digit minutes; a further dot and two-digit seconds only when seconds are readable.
1.04
